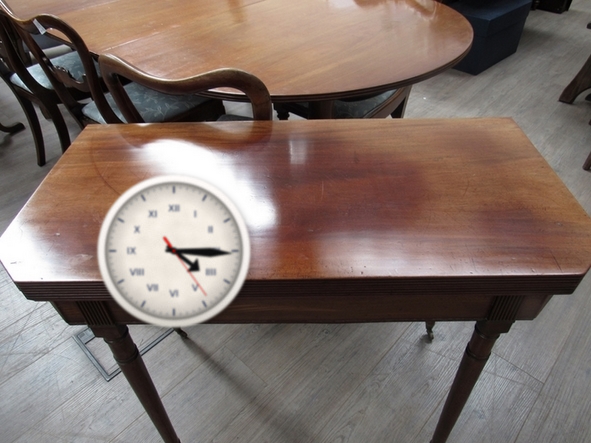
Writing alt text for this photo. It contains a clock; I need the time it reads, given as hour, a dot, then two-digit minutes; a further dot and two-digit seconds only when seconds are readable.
4.15.24
